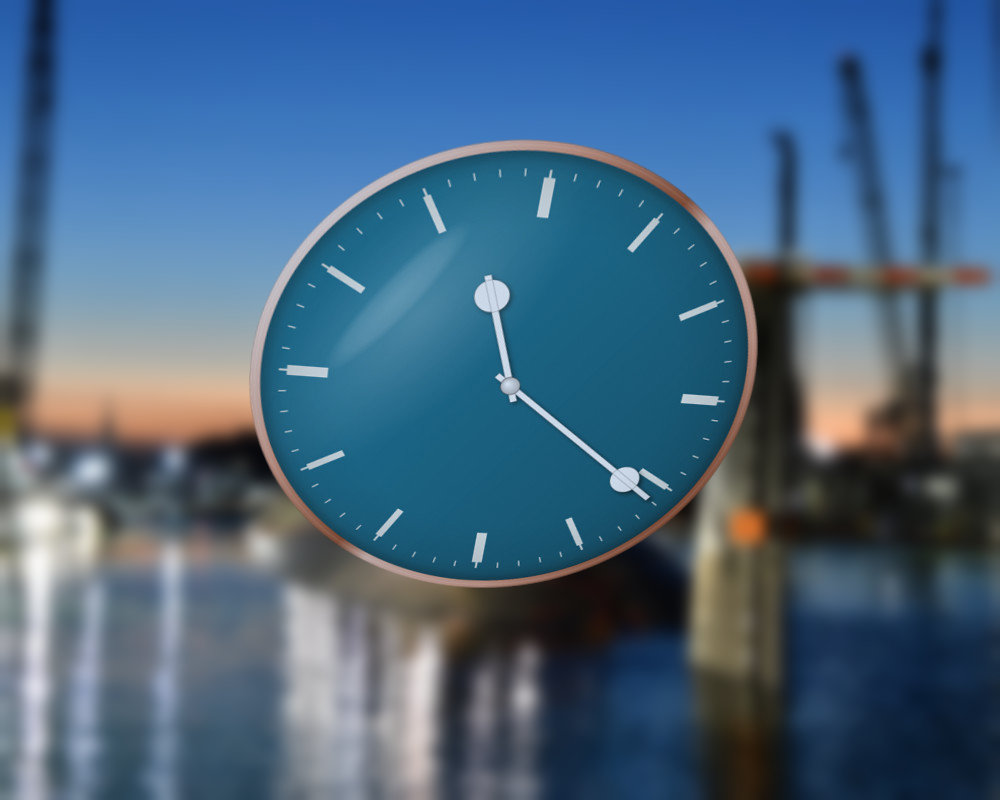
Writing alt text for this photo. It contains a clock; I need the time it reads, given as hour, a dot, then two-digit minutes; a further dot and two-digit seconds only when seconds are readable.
11.21
